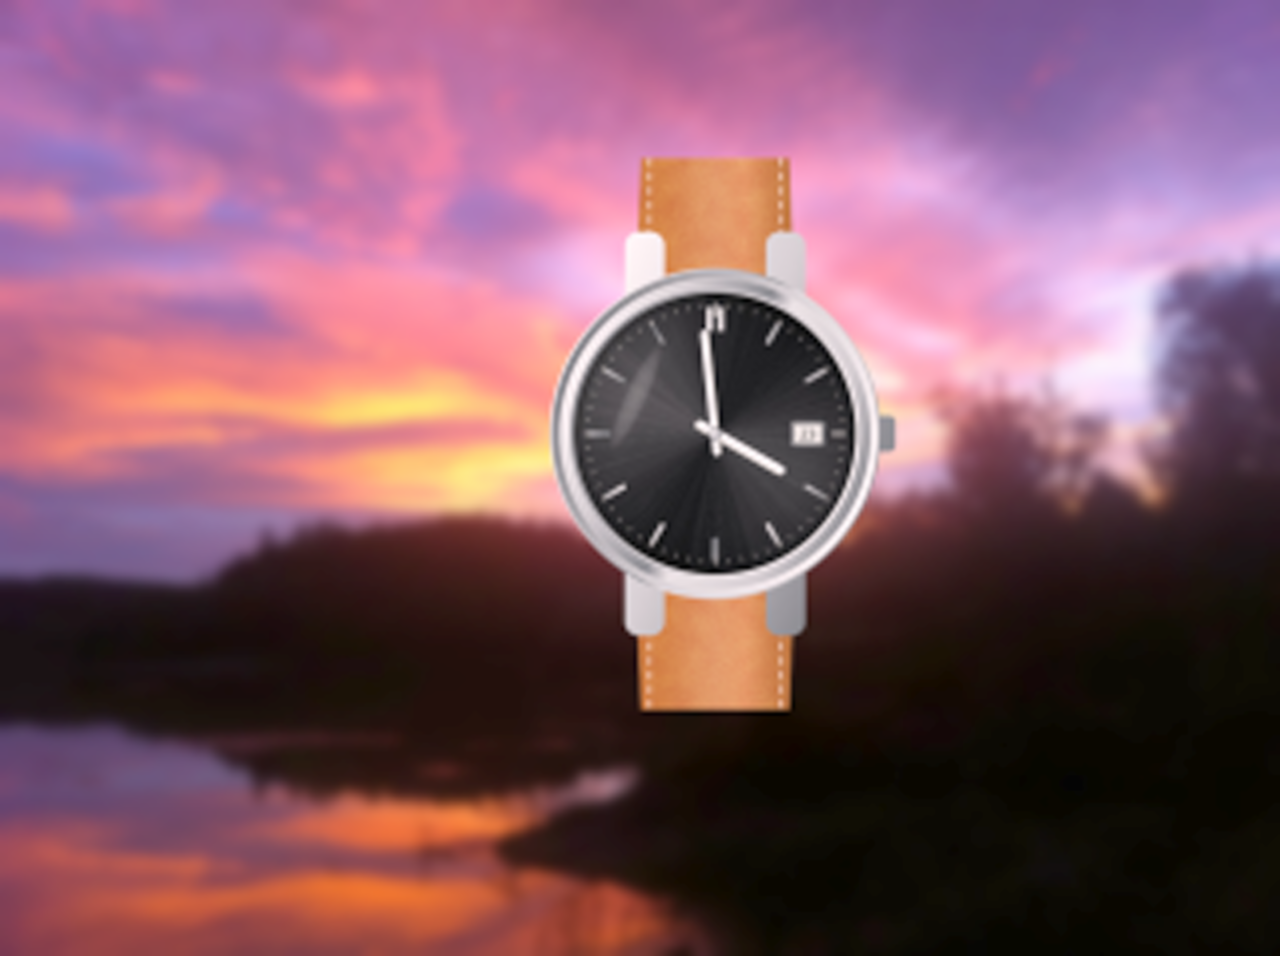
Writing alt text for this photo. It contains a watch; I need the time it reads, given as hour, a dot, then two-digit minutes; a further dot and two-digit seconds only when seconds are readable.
3.59
